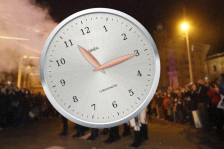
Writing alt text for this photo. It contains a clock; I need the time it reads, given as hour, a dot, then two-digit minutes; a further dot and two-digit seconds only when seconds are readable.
11.15
